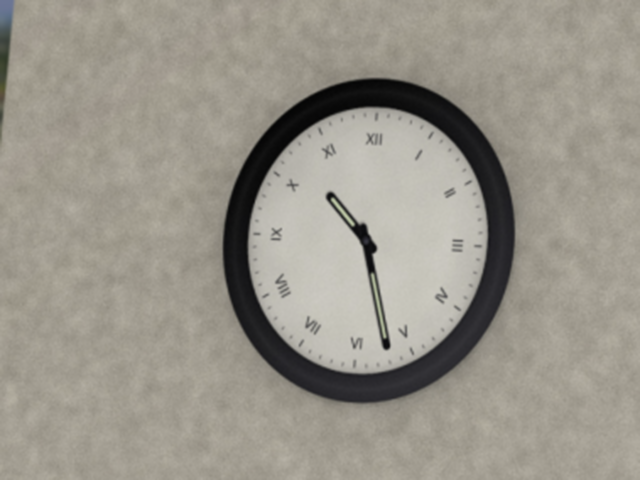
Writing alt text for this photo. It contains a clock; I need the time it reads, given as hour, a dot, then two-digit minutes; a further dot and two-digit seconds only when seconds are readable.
10.27
